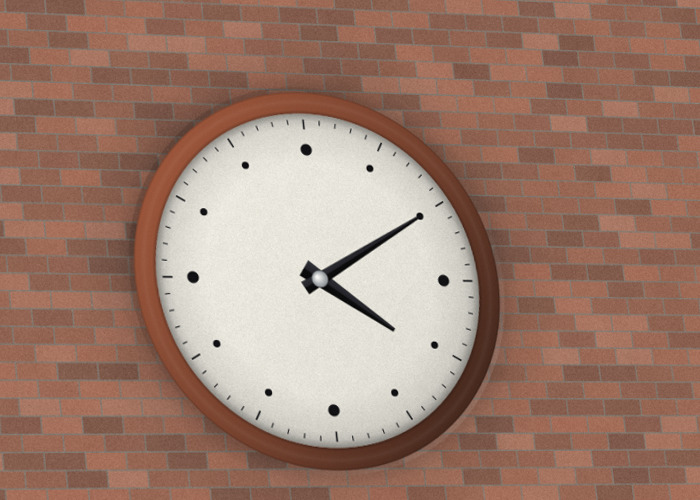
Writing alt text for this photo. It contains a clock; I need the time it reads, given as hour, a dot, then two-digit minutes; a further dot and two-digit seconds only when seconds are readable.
4.10
